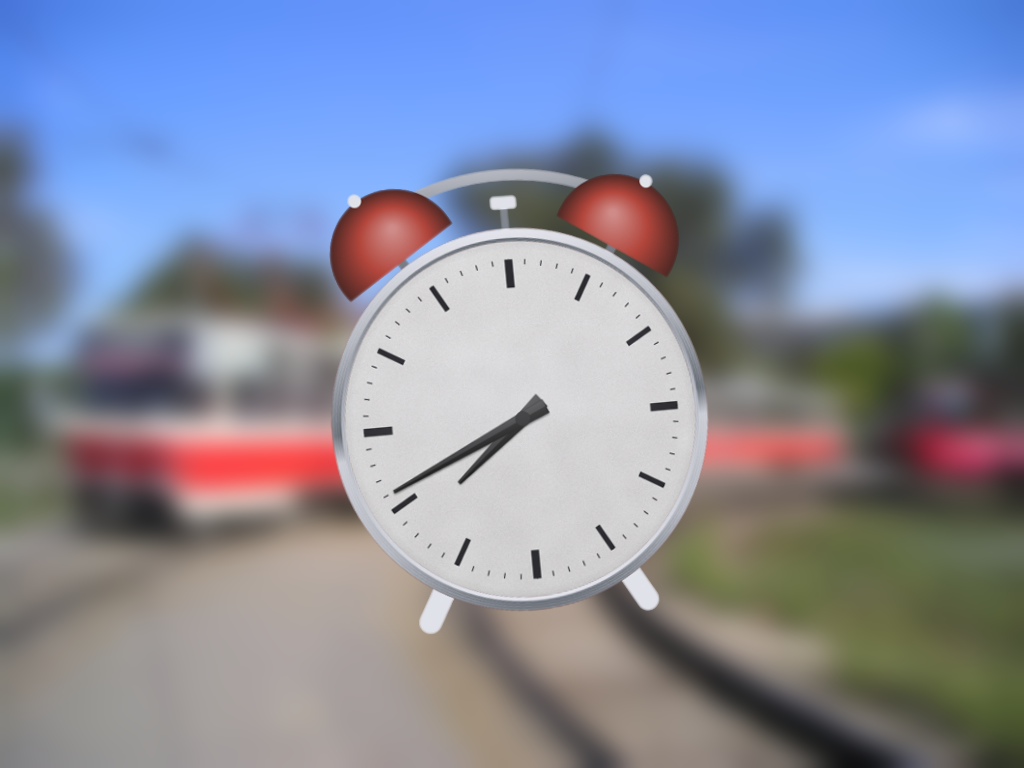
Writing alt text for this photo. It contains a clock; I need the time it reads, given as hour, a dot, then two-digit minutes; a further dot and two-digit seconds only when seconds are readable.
7.41
